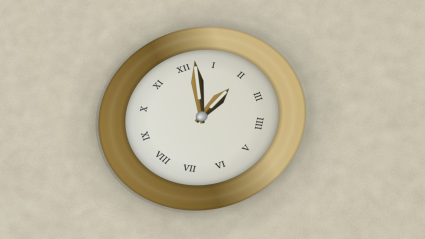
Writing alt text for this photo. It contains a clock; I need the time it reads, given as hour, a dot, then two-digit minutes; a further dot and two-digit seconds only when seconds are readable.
2.02
